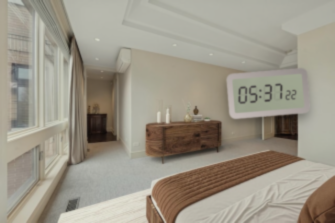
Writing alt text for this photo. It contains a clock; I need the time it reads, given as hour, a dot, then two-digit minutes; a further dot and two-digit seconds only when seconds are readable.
5.37
